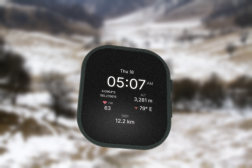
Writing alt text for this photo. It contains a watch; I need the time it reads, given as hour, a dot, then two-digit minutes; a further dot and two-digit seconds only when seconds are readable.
5.07
